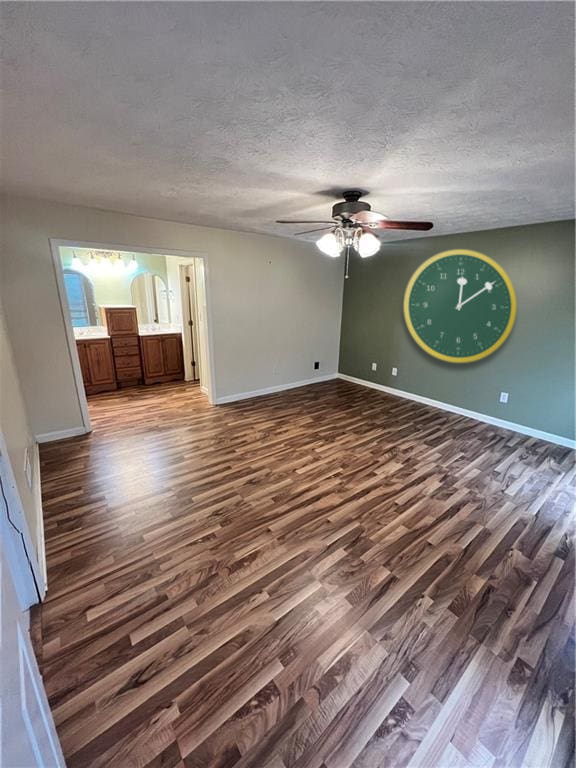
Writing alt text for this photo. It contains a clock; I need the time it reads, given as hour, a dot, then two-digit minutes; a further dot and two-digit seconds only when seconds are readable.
12.09
